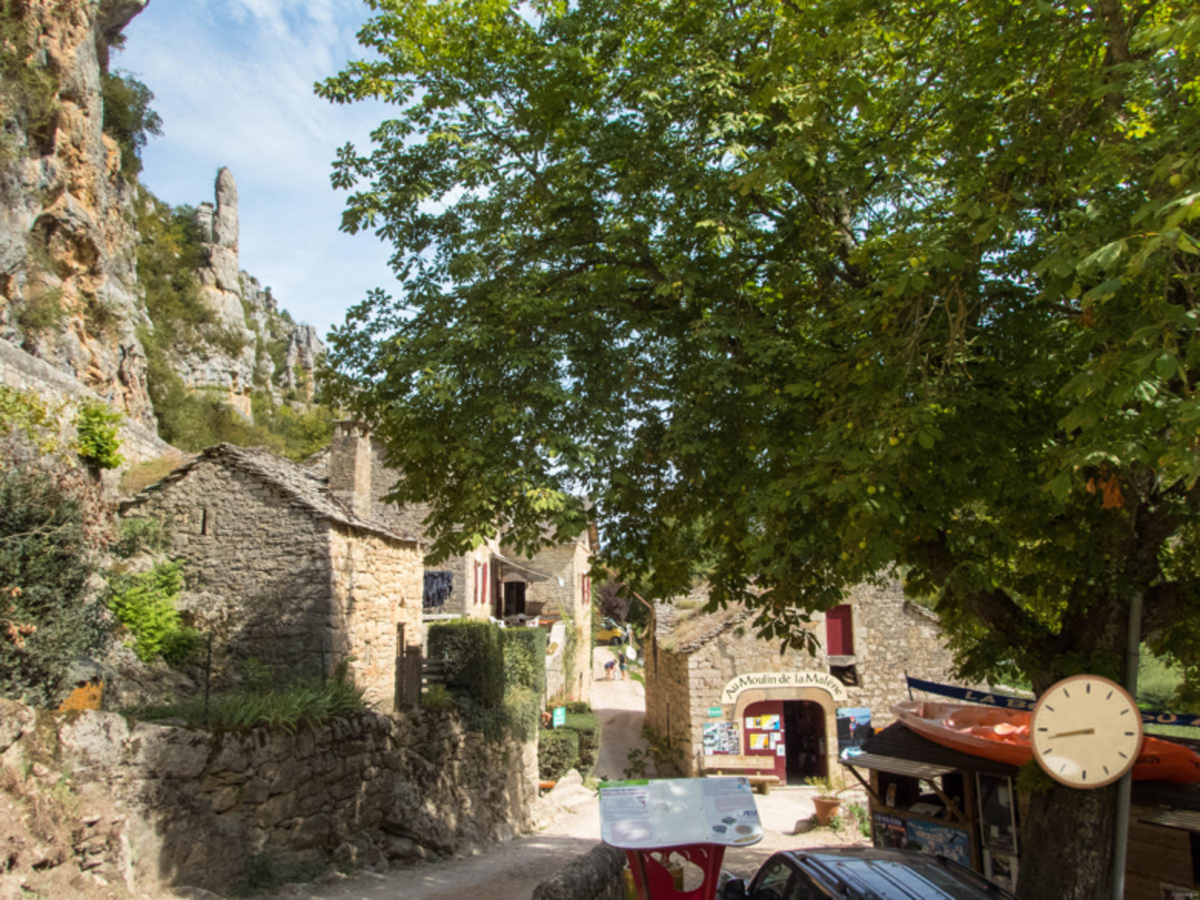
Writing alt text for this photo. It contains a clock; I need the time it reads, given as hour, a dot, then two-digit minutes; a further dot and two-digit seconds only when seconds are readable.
8.43
